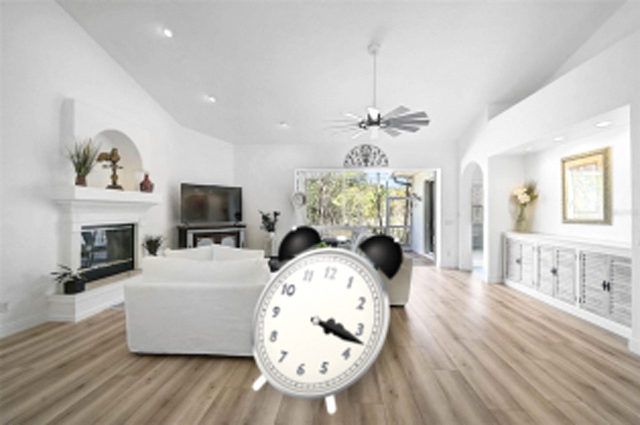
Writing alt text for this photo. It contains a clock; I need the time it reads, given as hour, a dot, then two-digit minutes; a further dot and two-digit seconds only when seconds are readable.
3.17
